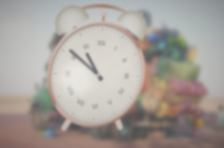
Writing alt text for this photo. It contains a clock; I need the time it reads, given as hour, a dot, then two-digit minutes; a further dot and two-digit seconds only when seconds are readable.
10.51
